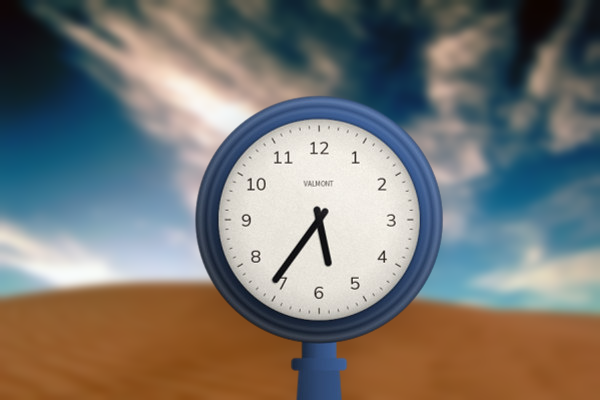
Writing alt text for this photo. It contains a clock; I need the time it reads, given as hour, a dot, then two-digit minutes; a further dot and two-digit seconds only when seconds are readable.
5.36
